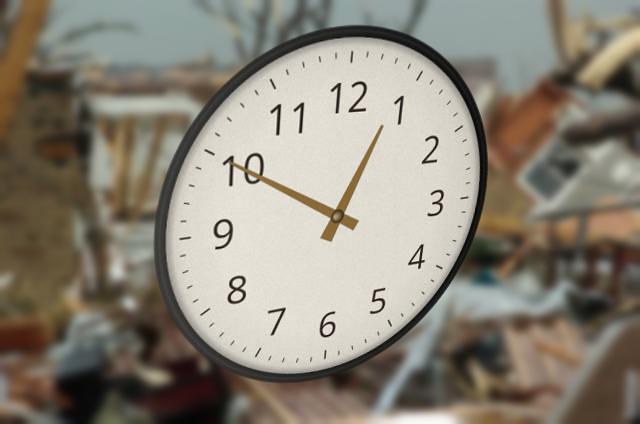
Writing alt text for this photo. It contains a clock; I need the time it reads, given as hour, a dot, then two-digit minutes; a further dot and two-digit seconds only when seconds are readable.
12.50
